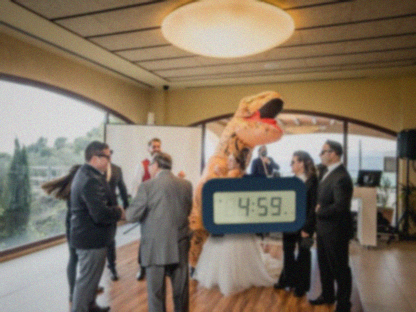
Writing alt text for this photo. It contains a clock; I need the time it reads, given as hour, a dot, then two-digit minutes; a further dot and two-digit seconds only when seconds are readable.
4.59
